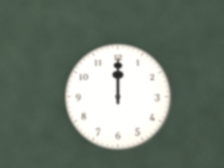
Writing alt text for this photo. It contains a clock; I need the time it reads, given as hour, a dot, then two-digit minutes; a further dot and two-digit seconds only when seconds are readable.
12.00
